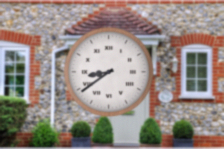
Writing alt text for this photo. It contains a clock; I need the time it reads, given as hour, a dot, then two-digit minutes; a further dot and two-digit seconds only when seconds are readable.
8.39
